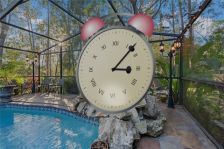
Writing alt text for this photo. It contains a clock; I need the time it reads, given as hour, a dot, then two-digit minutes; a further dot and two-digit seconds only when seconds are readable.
3.07
